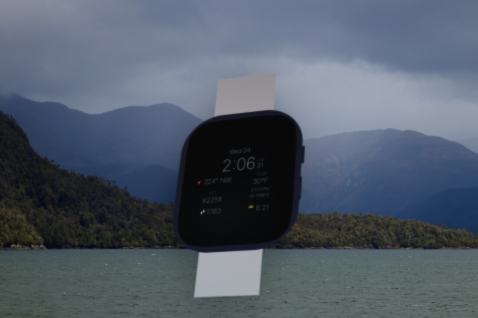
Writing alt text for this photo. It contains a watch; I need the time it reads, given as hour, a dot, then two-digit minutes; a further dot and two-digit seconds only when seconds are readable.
2.06
